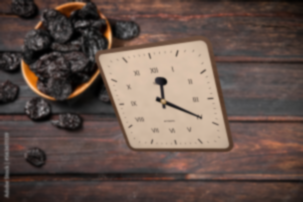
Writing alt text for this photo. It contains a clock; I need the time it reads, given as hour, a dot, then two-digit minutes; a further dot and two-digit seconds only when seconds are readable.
12.20
